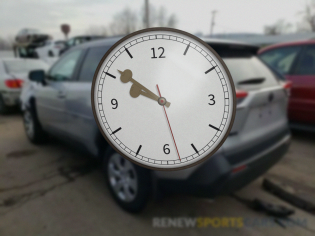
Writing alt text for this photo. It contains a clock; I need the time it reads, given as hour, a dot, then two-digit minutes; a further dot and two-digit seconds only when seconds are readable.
9.51.28
